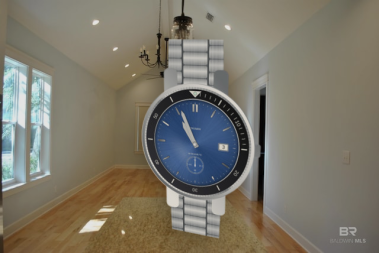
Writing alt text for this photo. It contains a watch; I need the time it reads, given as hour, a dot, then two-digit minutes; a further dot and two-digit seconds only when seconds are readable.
10.56
